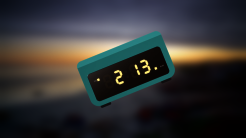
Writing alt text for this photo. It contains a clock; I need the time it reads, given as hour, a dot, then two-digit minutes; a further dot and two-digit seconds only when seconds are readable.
2.13
